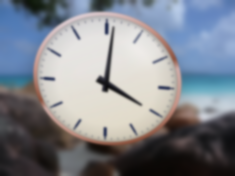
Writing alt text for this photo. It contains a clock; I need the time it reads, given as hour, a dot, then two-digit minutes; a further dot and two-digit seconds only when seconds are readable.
4.01
